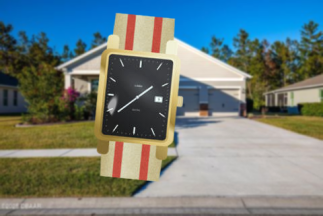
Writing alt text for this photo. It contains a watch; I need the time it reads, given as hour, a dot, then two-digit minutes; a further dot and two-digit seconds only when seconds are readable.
1.38
